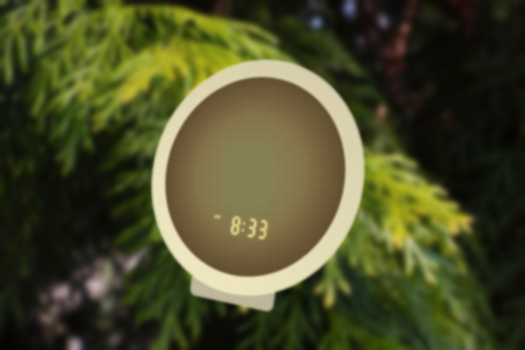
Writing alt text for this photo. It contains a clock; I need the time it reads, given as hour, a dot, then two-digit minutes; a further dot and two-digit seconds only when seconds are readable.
8.33
